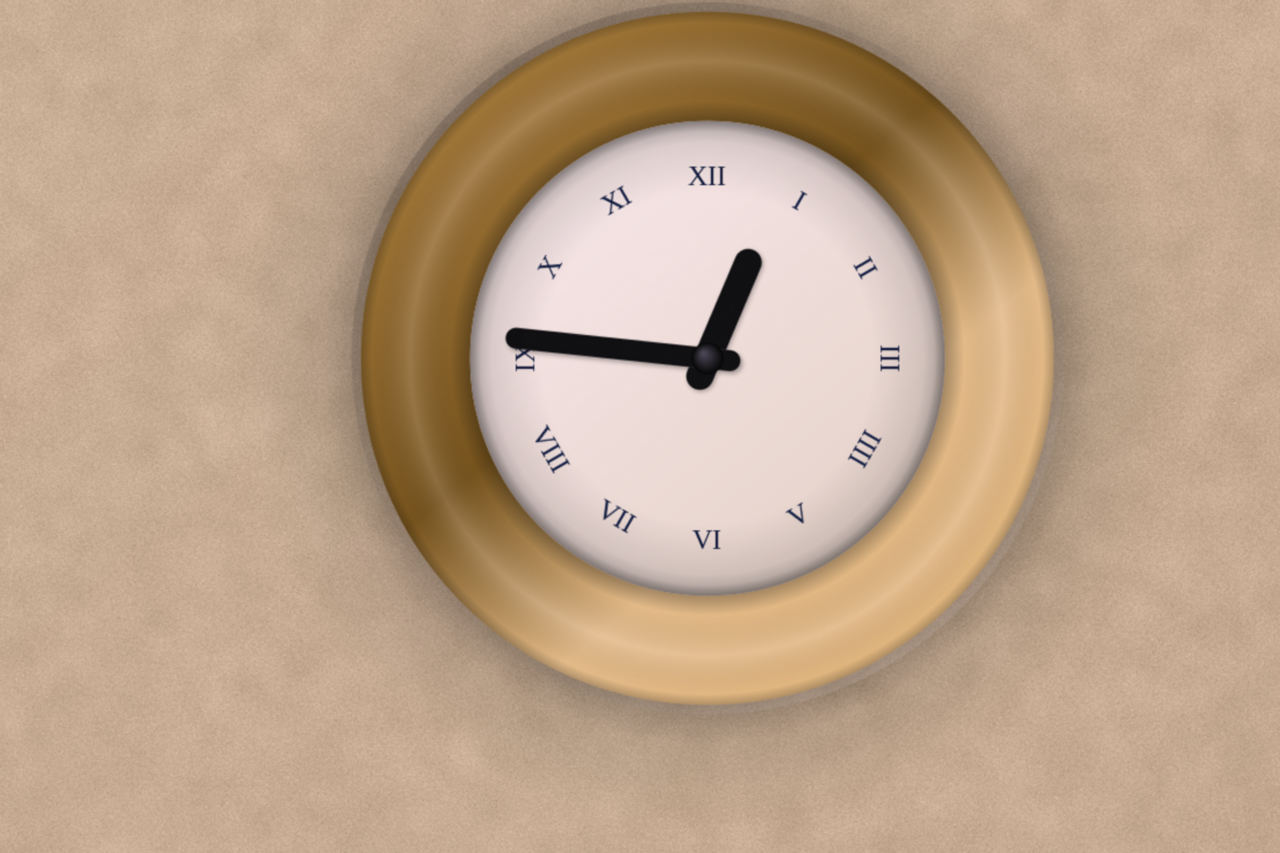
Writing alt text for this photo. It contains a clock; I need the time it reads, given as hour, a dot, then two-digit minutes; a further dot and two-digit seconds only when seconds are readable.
12.46
